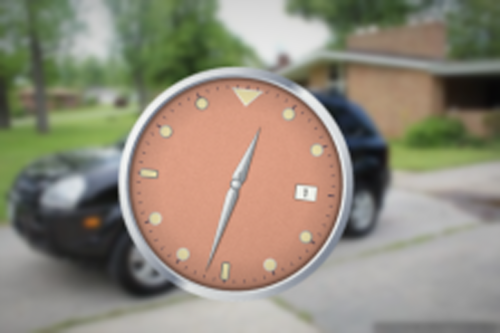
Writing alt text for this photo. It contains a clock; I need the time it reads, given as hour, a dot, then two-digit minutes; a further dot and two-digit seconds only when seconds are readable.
12.32
